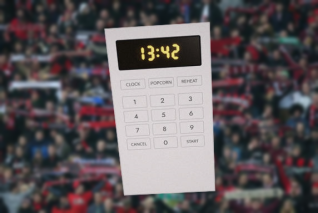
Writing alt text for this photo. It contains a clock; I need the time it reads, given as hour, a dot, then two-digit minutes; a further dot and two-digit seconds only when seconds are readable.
13.42
